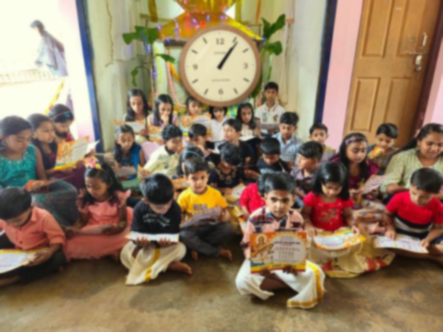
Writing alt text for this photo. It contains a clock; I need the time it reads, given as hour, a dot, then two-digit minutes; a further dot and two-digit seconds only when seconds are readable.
1.06
